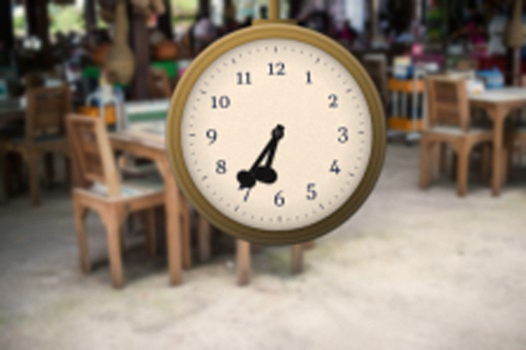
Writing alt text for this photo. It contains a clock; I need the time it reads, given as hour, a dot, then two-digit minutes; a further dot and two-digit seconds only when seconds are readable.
6.36
